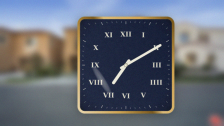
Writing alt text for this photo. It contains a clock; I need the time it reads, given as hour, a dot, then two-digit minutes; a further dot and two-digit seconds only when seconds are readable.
7.10
